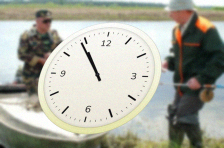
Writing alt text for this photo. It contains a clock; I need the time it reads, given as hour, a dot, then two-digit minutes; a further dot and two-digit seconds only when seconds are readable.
10.54
